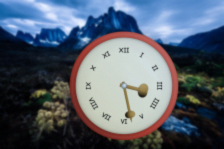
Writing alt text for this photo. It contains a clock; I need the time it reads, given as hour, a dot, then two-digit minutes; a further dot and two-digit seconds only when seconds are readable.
3.28
